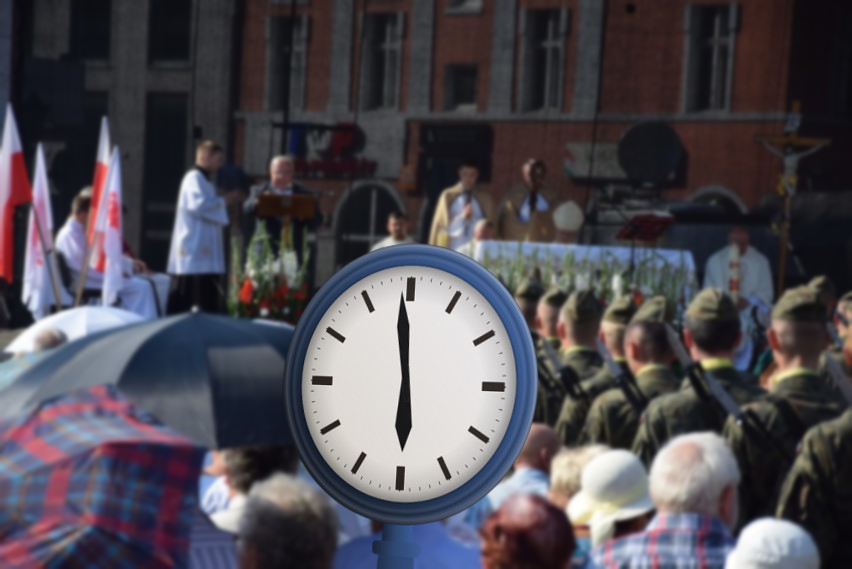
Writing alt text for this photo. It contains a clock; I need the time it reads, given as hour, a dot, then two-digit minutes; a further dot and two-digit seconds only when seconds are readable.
5.59
